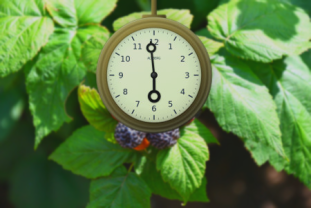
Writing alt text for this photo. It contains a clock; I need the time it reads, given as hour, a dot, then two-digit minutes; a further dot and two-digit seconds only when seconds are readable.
5.59
